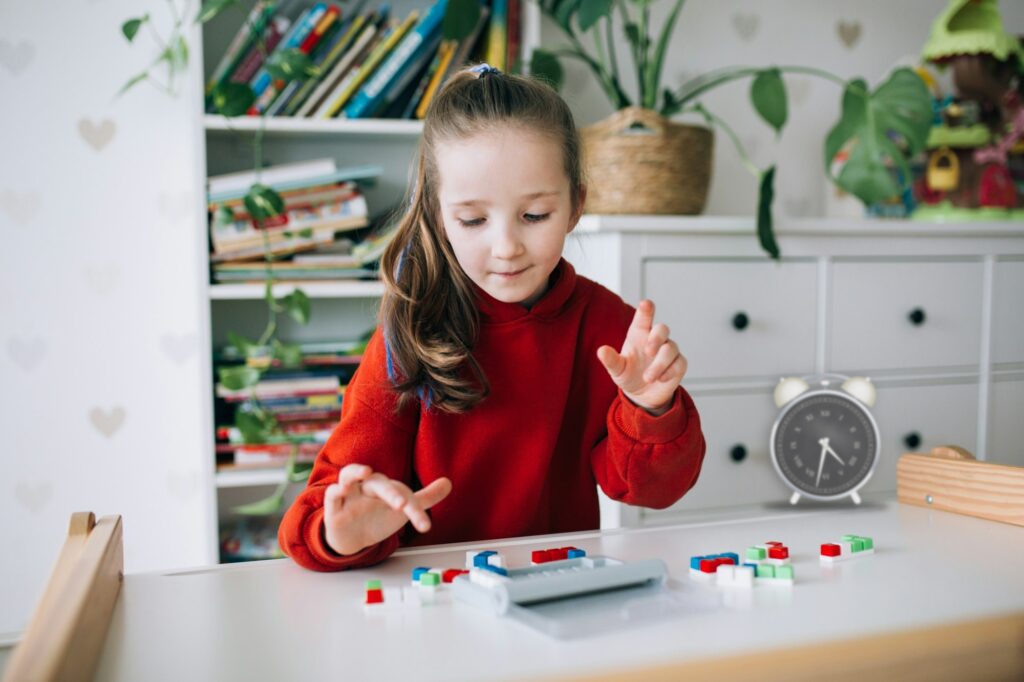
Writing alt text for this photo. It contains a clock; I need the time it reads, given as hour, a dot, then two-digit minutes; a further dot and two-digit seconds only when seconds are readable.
4.32
